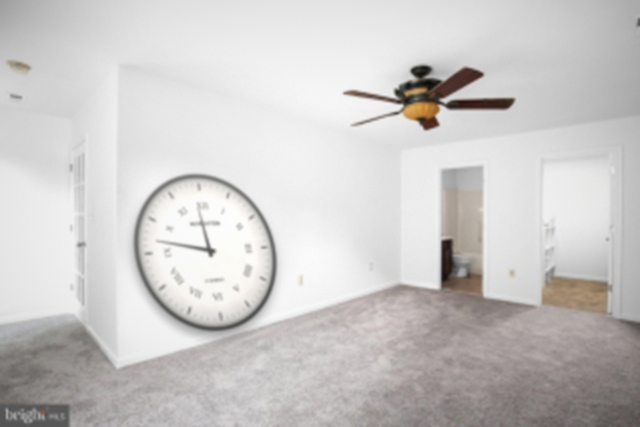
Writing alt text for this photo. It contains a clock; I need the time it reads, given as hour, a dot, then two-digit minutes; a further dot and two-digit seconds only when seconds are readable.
11.47
